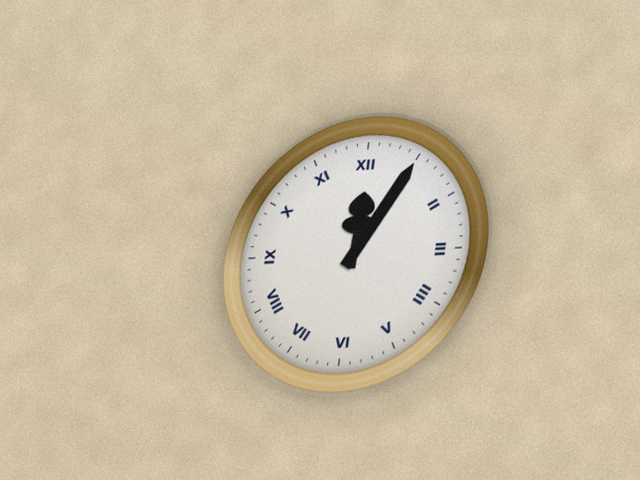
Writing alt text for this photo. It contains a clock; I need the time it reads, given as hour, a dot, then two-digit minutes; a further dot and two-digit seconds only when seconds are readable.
12.05
